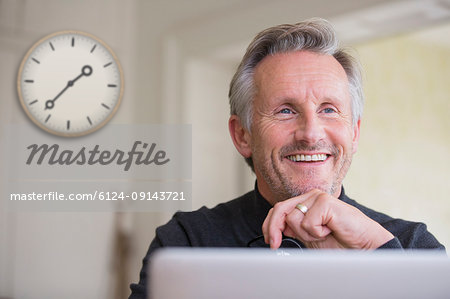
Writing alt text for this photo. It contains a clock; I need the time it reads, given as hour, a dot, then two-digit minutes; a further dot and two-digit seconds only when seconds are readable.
1.37
